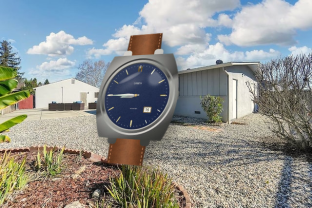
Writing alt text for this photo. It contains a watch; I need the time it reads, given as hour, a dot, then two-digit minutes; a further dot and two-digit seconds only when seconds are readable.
8.45
